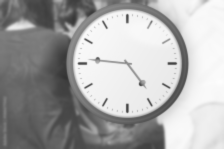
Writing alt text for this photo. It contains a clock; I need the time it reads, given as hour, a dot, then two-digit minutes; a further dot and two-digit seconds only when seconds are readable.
4.46
